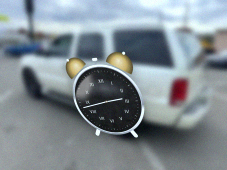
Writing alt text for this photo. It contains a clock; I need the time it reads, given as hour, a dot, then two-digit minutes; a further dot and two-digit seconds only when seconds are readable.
2.43
